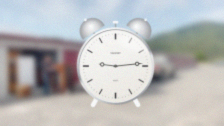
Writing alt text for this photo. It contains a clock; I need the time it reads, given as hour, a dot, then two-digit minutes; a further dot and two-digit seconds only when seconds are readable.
9.14
